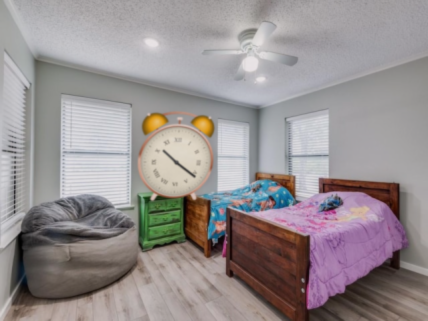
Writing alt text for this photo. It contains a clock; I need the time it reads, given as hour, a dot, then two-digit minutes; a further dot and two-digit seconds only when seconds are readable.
10.21
